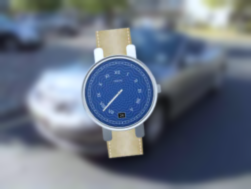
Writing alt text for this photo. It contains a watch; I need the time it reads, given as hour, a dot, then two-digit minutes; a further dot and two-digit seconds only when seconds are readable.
7.38
